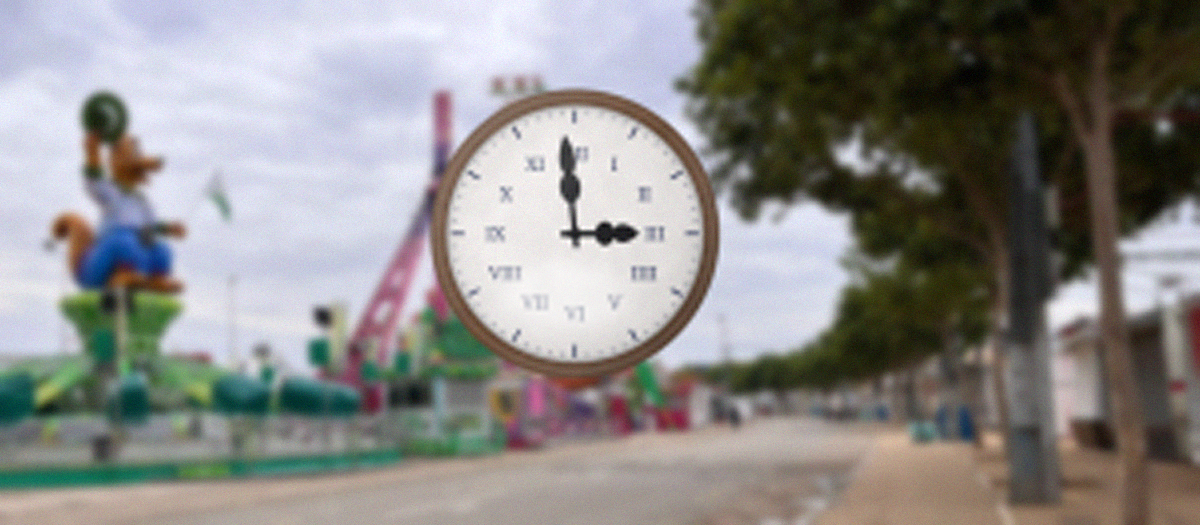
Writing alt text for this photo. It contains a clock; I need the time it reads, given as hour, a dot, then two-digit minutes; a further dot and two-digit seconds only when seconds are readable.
2.59
